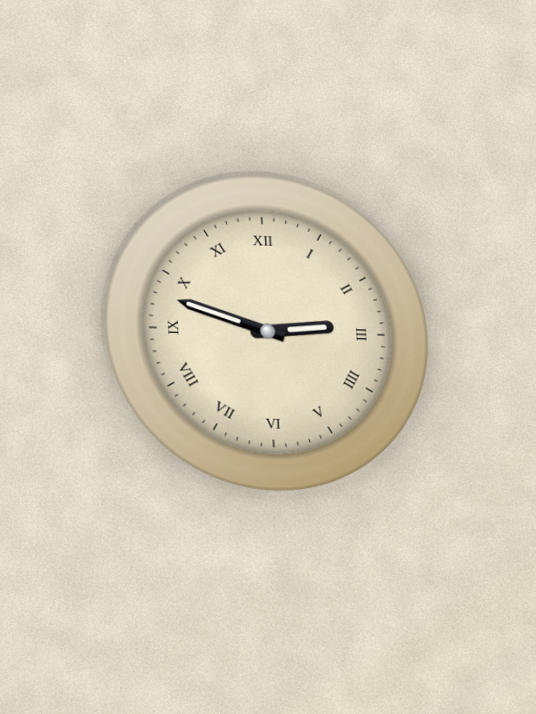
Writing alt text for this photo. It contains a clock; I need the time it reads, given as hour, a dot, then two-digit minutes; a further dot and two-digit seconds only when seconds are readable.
2.48
